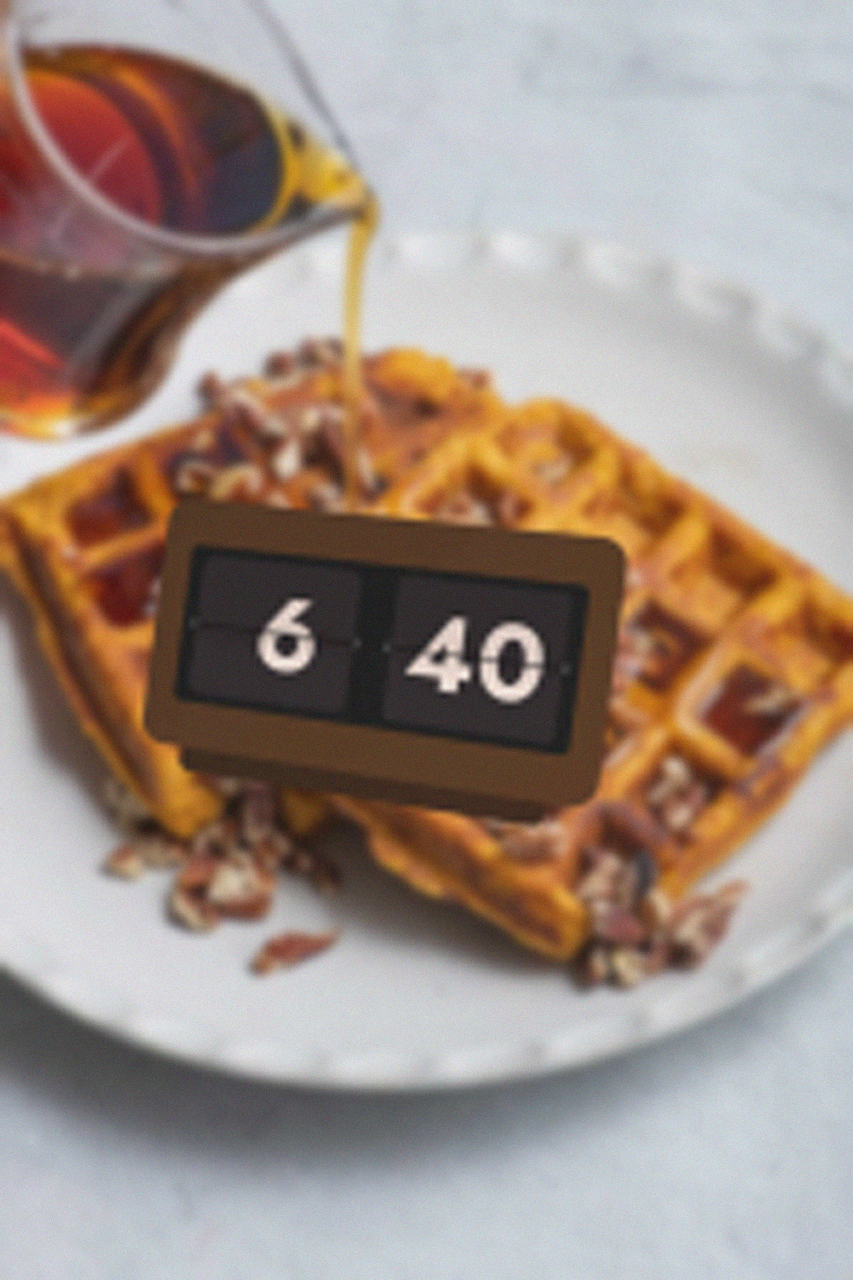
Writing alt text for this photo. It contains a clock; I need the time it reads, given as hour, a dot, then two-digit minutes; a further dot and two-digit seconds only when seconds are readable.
6.40
